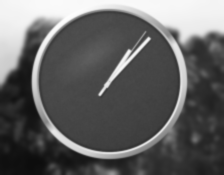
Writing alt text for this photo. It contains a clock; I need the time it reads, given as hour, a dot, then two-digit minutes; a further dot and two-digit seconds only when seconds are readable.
1.07.06
